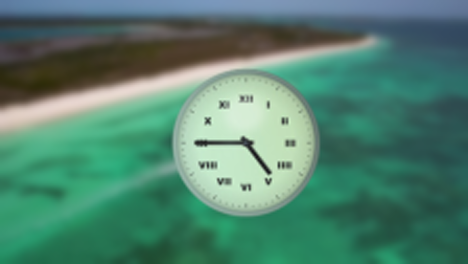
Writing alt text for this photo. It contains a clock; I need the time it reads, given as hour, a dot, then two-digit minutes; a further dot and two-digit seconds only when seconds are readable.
4.45
